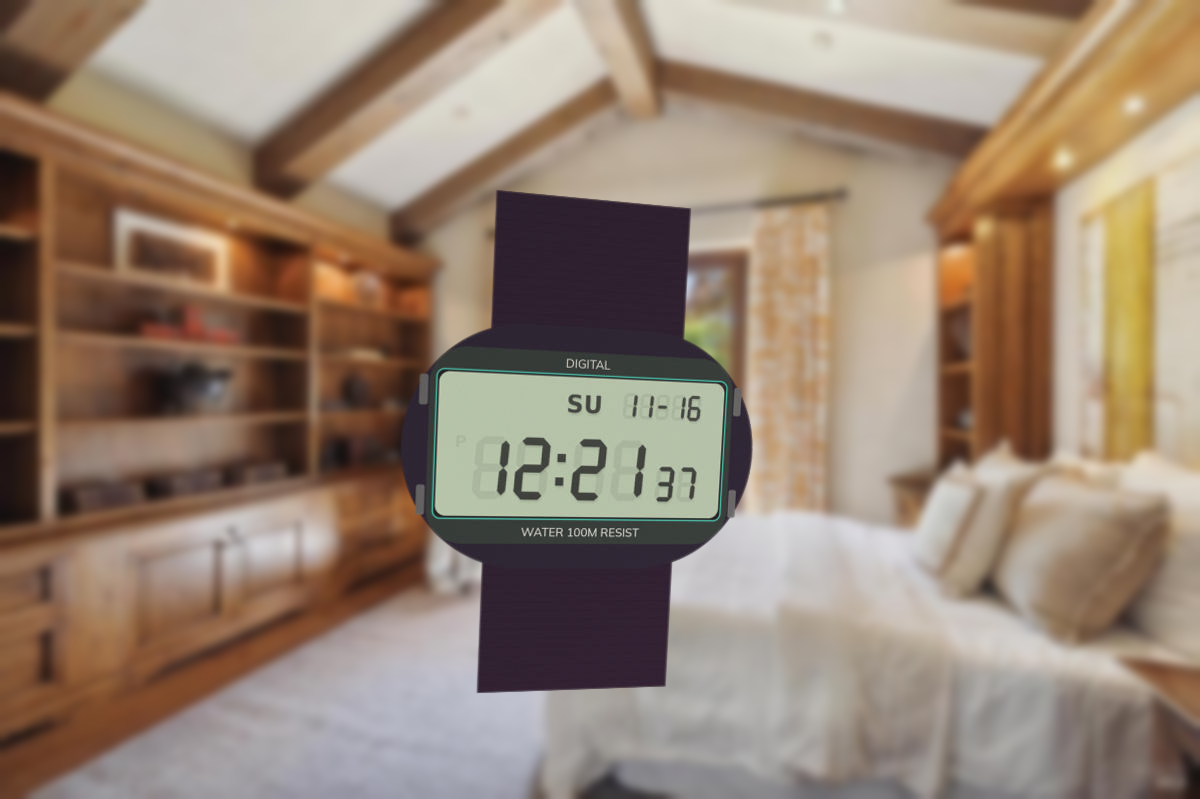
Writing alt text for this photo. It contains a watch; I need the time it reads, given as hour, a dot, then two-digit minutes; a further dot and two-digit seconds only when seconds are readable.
12.21.37
